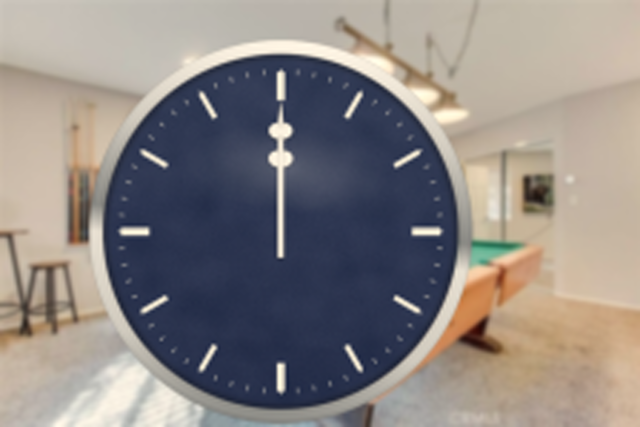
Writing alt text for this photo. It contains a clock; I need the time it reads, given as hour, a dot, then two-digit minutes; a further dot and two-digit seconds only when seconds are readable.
12.00
